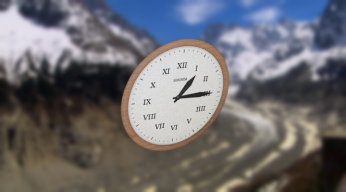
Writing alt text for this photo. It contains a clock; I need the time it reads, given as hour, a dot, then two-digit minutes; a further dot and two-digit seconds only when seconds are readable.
1.15
